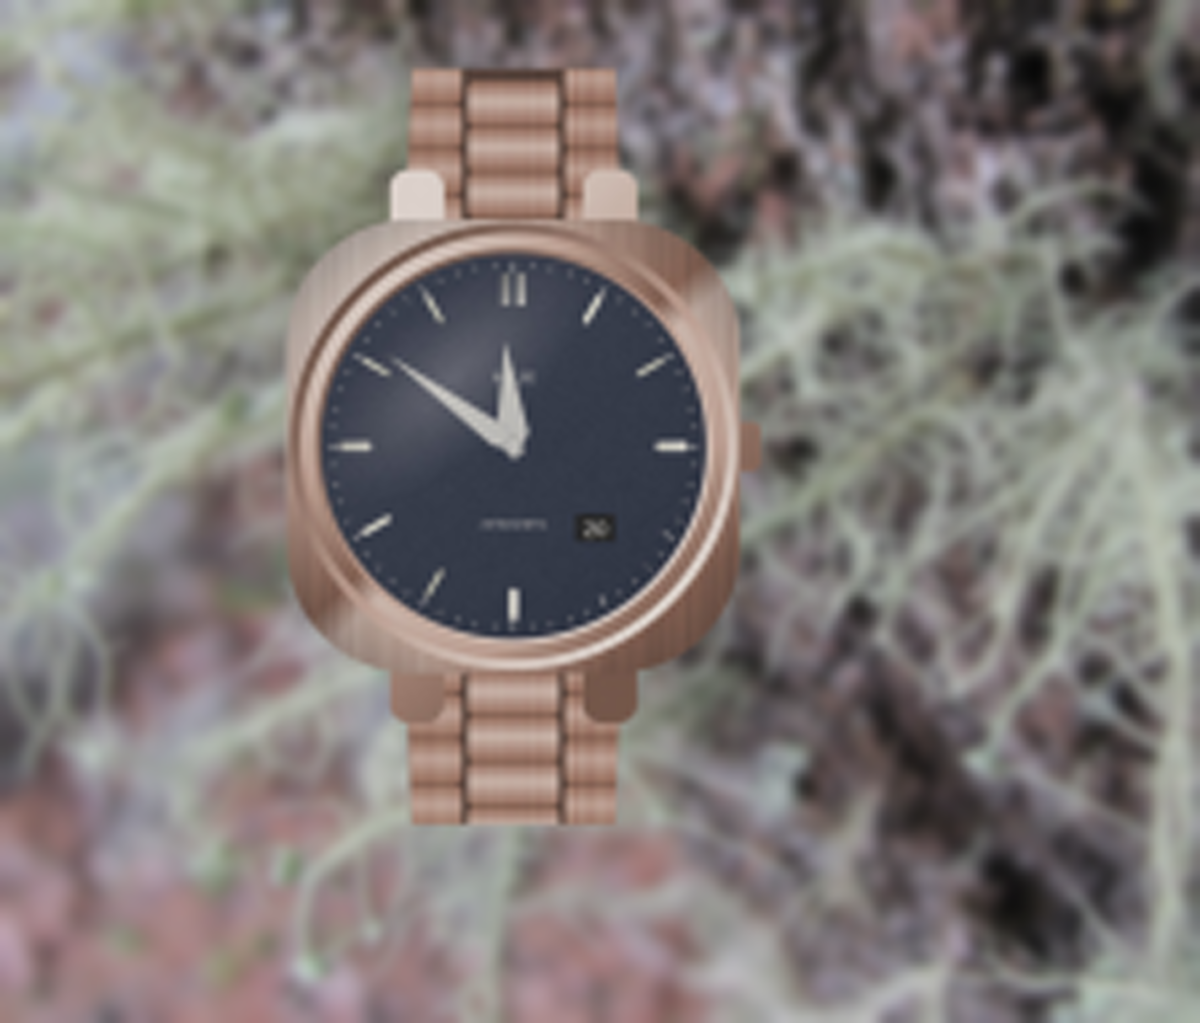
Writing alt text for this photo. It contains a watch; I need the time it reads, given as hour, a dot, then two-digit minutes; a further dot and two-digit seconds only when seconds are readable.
11.51
